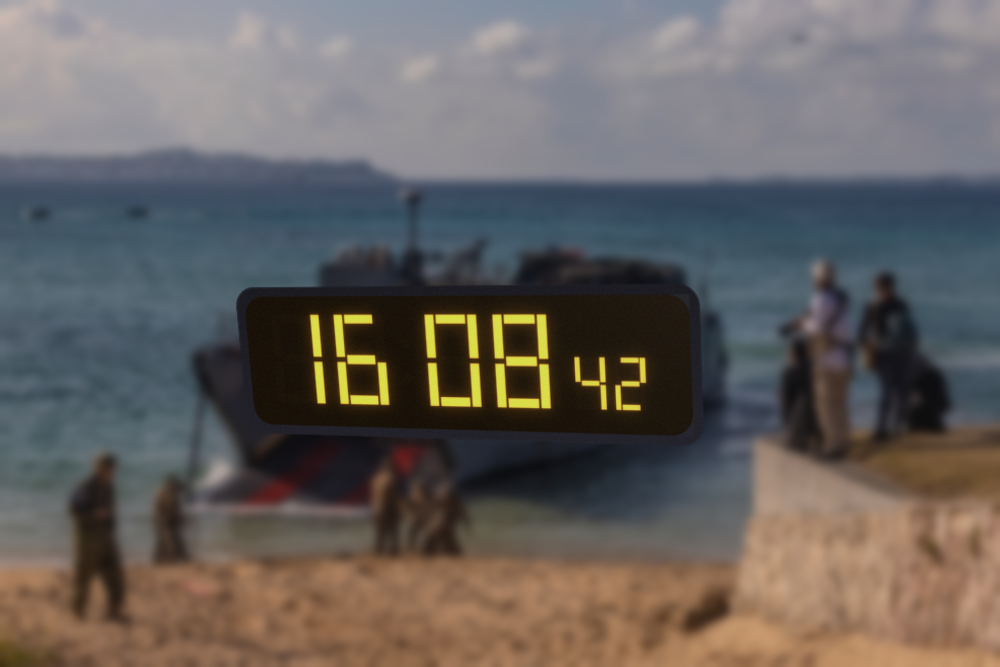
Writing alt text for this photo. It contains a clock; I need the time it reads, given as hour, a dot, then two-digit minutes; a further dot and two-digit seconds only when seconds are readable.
16.08.42
